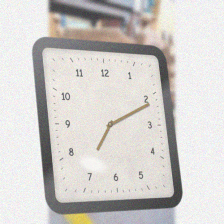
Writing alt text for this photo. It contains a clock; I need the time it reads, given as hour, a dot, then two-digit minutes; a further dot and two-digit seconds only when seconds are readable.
7.11
